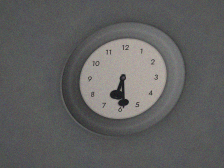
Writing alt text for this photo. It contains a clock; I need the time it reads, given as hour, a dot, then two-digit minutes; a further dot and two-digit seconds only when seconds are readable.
6.29
